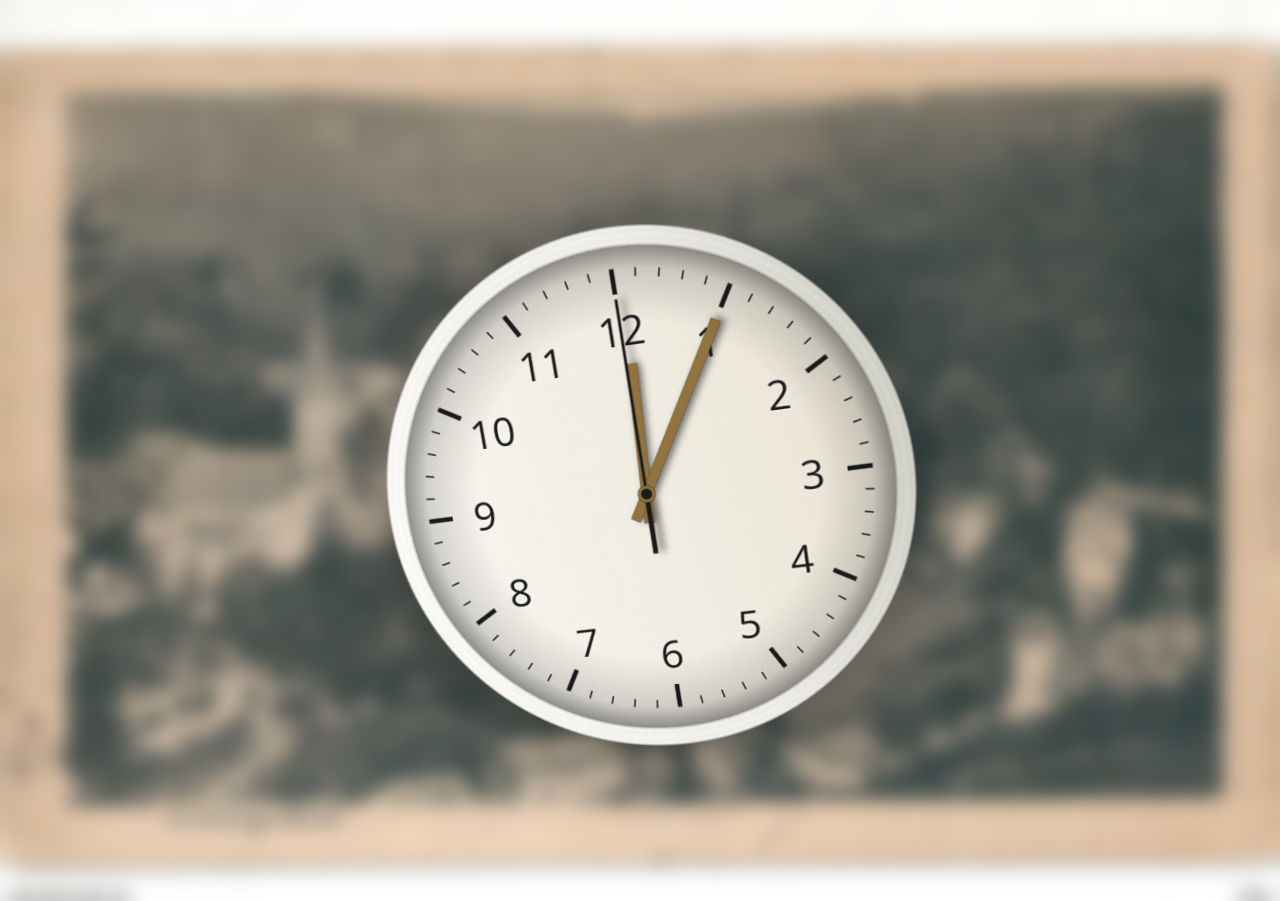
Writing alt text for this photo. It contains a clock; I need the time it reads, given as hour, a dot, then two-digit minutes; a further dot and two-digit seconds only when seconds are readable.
12.05.00
